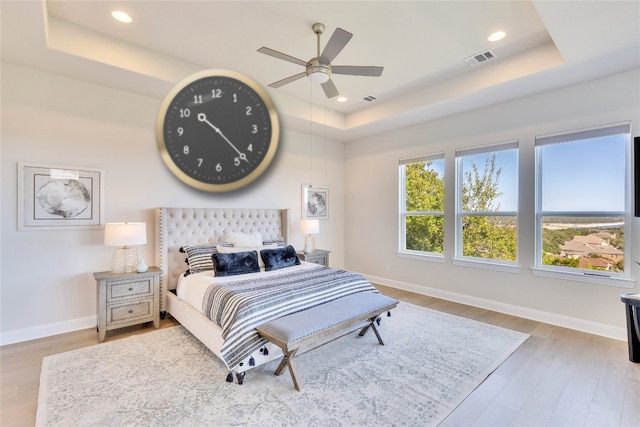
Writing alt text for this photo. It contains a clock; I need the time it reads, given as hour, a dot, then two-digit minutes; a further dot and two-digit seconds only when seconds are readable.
10.23
